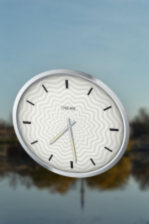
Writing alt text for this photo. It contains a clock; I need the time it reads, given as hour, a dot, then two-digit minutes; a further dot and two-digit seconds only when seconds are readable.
7.29
